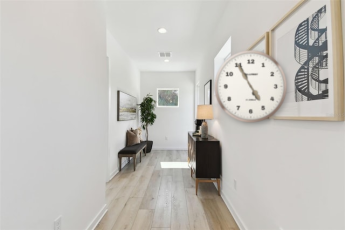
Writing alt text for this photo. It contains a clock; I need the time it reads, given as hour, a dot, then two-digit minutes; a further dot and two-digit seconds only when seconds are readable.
4.55
